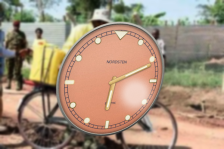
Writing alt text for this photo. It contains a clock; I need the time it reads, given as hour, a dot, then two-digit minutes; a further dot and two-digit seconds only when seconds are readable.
6.11
